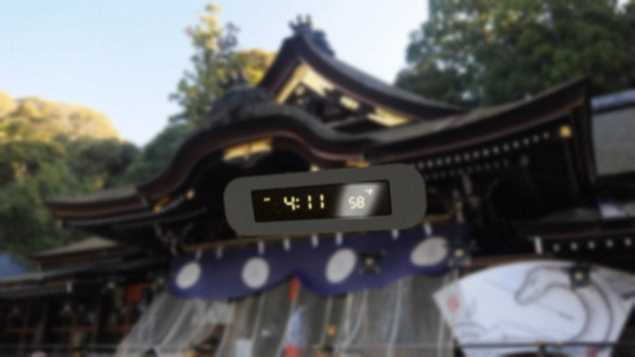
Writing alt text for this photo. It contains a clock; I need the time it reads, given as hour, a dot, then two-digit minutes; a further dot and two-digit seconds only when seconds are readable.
4.11
